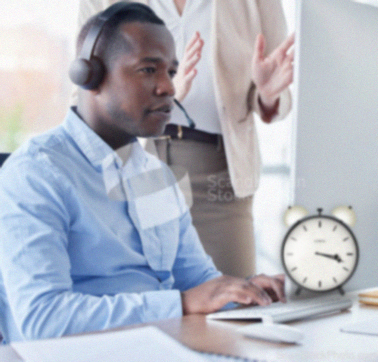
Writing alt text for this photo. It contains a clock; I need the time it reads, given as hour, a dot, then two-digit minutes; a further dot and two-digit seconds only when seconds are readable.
3.18
